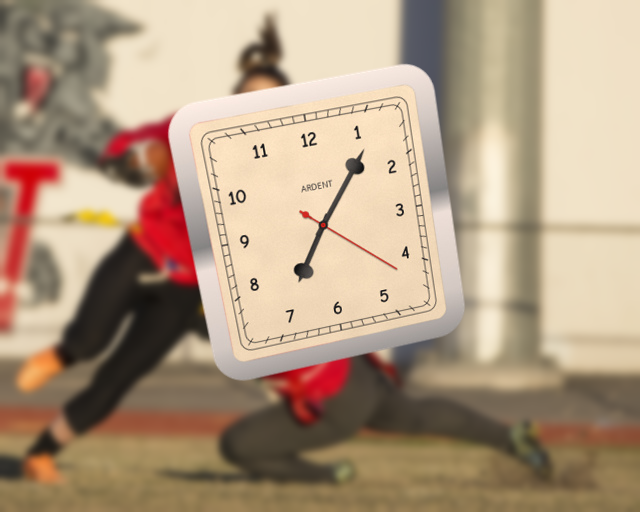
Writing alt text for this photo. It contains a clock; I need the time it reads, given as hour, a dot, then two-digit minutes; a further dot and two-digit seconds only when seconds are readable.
7.06.22
